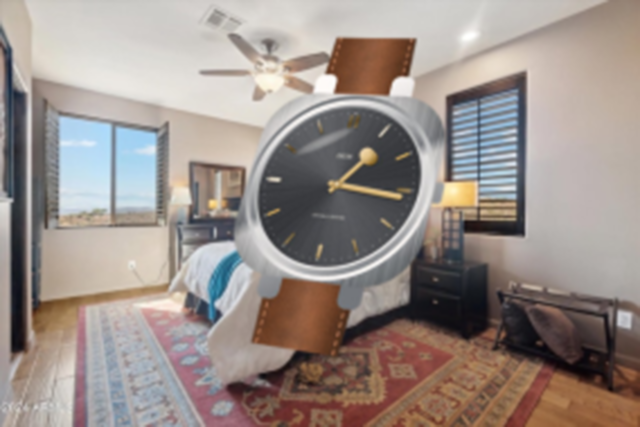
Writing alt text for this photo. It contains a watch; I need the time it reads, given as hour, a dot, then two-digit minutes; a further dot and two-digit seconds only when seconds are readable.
1.16
